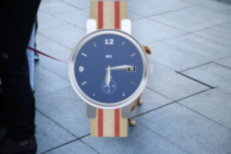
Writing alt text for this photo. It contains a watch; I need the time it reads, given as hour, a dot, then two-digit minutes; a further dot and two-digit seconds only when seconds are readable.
6.14
